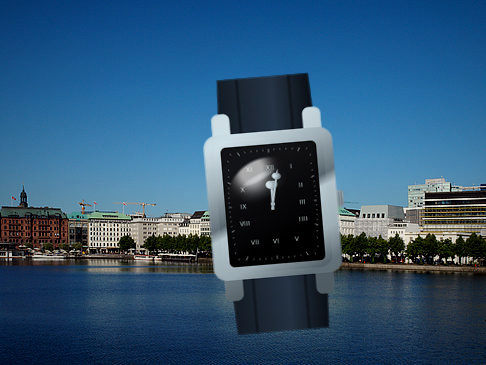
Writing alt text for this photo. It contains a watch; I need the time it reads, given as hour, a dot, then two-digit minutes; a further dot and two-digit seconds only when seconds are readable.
12.02
